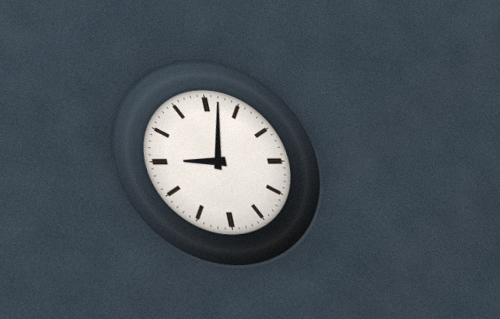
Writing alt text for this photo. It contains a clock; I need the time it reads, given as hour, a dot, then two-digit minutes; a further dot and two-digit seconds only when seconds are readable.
9.02
